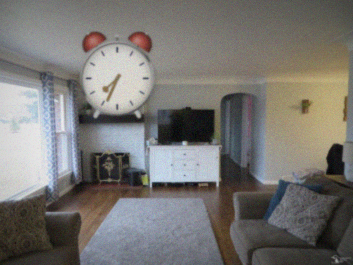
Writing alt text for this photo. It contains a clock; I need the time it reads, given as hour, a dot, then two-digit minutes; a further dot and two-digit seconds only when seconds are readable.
7.34
